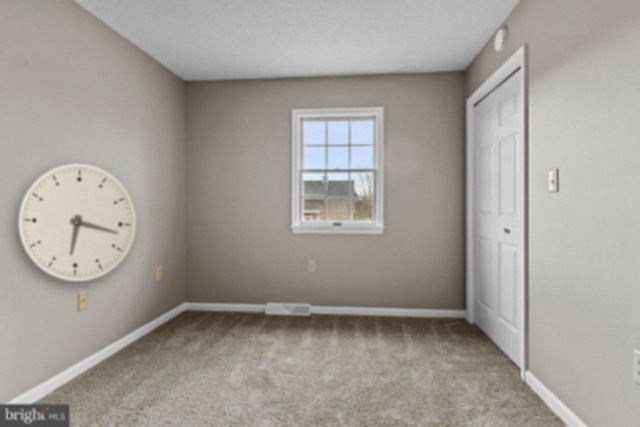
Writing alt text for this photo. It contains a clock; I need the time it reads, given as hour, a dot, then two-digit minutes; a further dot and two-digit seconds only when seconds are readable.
6.17
